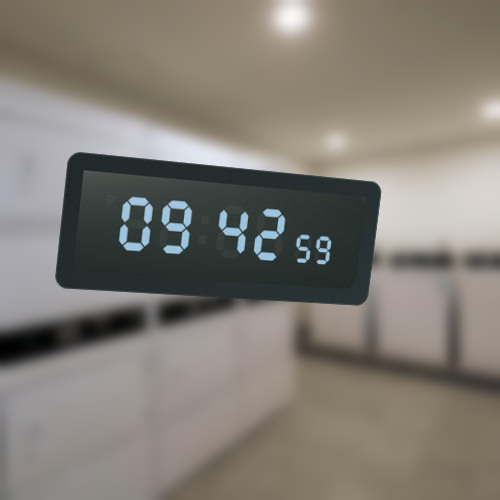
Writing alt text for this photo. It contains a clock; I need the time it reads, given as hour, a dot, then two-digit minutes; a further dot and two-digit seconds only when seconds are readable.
9.42.59
